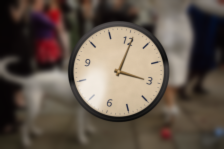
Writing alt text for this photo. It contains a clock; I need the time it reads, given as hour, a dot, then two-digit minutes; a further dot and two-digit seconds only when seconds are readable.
3.01
